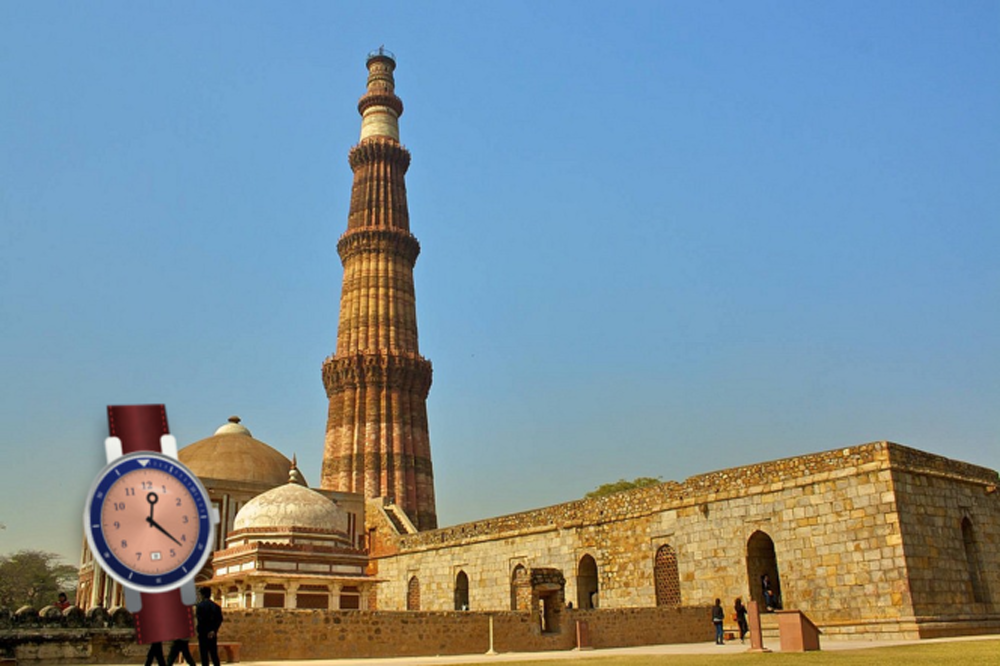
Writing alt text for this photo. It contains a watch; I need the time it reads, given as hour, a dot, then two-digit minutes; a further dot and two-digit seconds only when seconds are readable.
12.22
